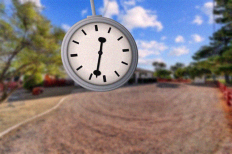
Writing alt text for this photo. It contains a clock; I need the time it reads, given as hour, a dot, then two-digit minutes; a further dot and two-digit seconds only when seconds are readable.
12.33
